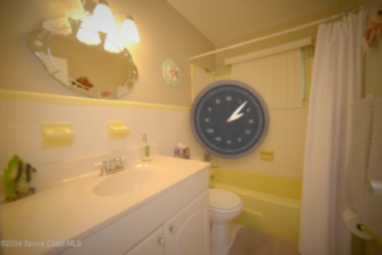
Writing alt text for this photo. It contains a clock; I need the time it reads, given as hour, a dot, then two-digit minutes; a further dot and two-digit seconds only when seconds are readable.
2.07
